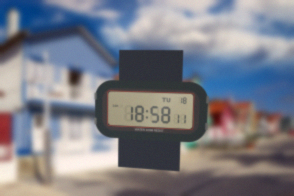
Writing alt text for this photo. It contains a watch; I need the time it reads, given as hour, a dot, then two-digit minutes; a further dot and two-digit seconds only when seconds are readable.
18.58.11
